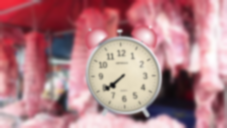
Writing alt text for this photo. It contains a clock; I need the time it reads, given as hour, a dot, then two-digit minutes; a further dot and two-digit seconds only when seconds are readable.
7.39
